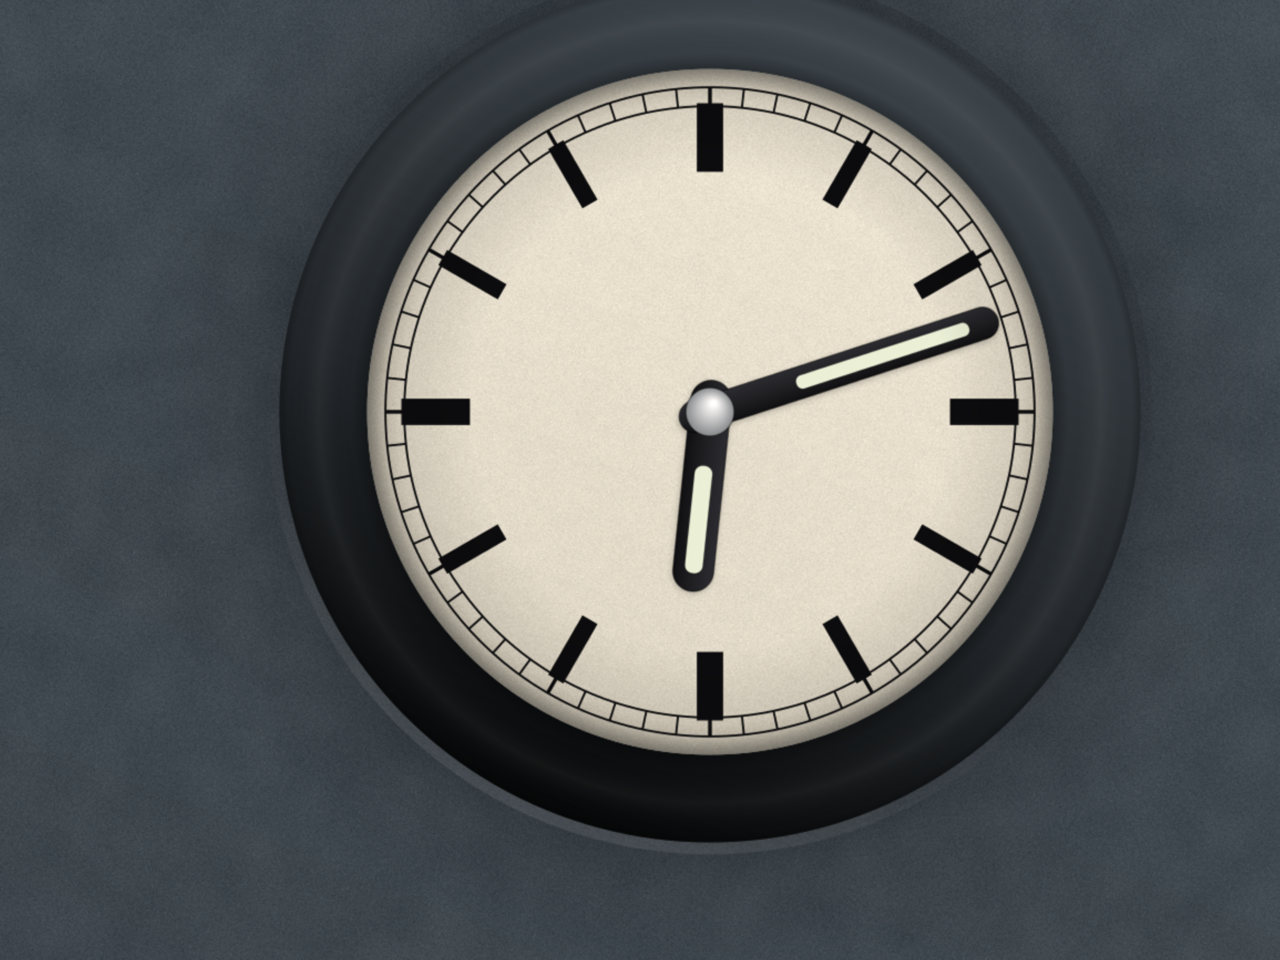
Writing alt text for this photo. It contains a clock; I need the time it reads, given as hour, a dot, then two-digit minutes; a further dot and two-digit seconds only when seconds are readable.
6.12
